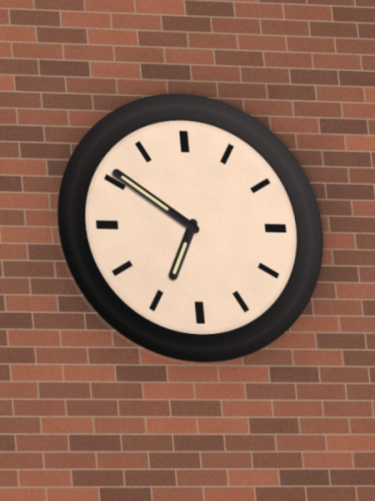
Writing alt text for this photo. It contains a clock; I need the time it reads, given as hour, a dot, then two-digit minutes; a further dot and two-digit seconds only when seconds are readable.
6.51
